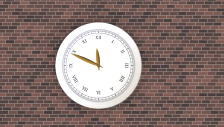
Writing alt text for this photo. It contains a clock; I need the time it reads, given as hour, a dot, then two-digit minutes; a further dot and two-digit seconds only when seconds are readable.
11.49
